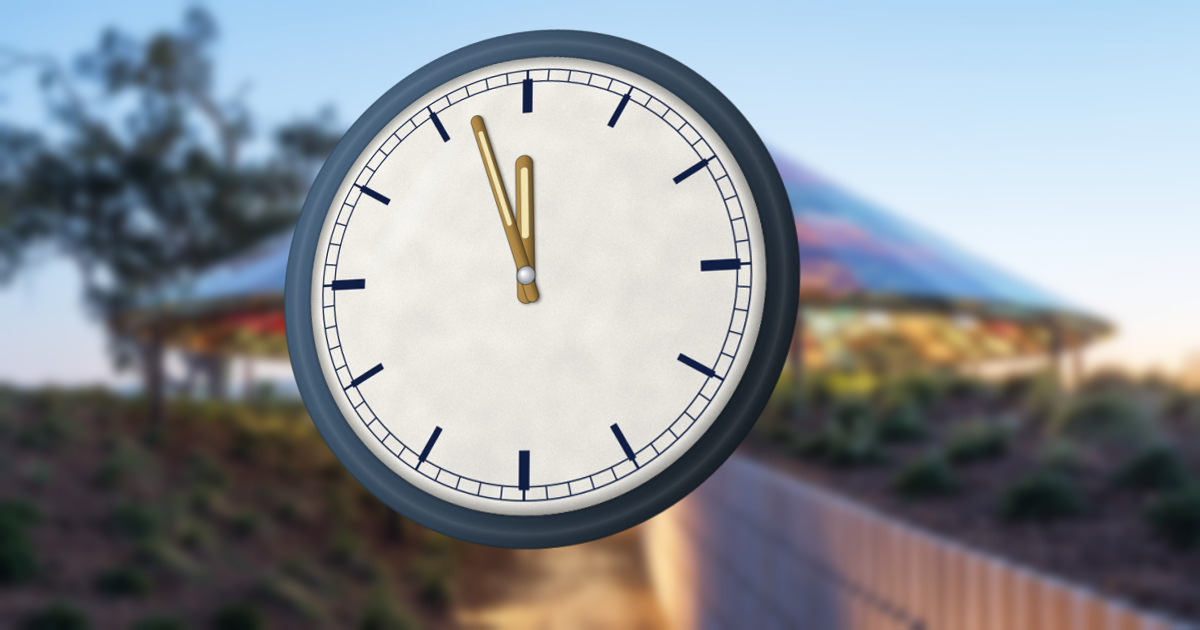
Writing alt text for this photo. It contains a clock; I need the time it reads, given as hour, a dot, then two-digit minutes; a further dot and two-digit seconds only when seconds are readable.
11.57
